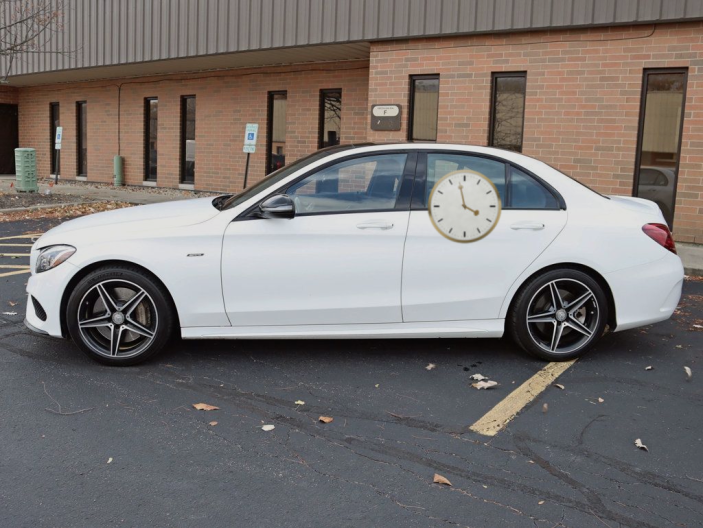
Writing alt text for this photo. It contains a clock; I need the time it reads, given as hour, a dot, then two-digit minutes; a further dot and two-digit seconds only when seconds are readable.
3.58
